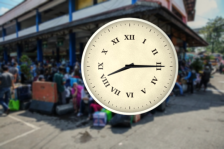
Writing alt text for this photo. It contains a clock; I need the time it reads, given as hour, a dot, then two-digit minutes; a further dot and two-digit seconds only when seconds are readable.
8.15
